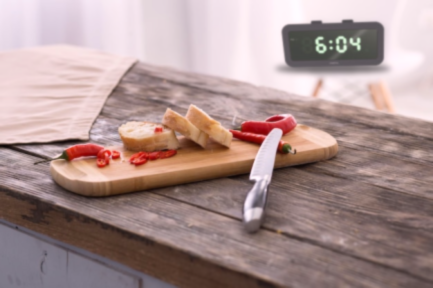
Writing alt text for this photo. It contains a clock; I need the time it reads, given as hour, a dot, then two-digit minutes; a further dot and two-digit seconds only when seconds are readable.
6.04
